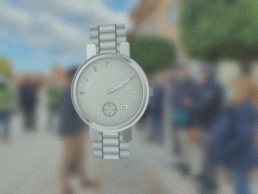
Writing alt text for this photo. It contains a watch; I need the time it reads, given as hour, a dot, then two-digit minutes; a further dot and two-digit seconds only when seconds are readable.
2.10
